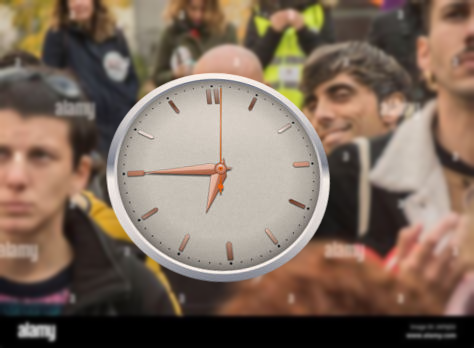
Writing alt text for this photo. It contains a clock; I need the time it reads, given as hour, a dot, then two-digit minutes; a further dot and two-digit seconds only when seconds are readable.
6.45.01
